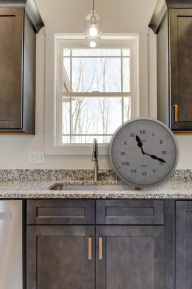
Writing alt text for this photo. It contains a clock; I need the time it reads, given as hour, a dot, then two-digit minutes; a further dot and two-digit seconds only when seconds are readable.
11.19
